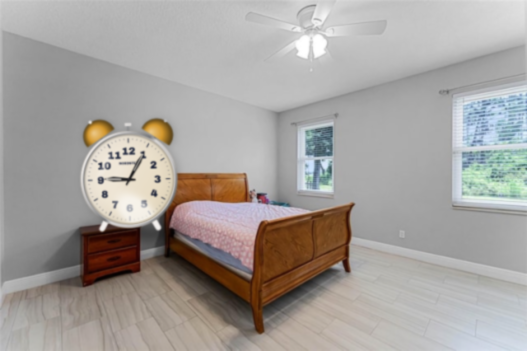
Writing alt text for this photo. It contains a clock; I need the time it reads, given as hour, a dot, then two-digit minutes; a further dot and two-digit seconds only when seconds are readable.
9.05
